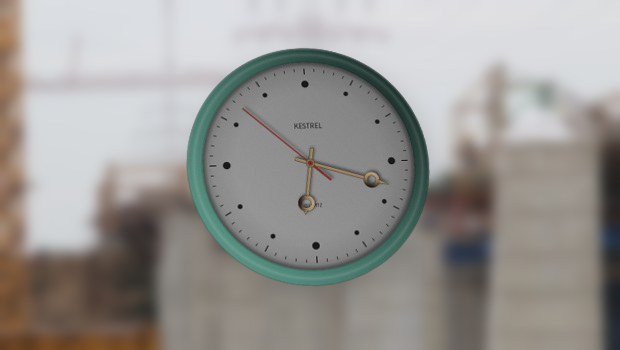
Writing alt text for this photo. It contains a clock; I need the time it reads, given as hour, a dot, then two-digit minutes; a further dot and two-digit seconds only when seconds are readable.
6.17.52
